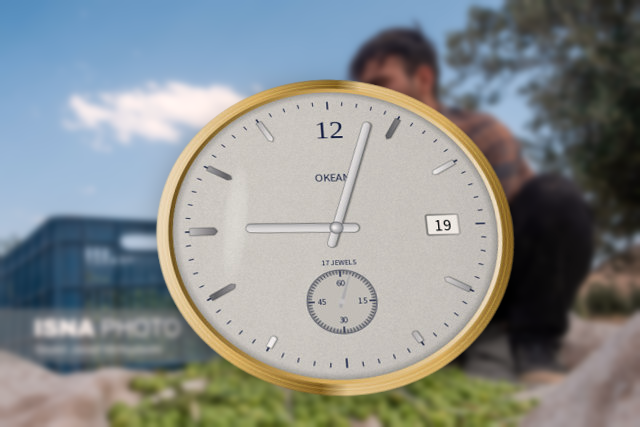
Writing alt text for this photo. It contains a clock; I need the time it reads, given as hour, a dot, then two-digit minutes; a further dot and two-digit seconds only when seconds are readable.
9.03.03
